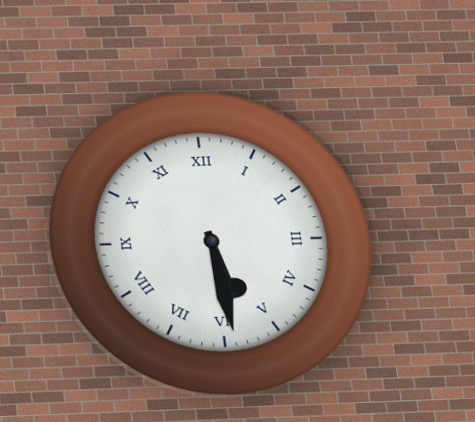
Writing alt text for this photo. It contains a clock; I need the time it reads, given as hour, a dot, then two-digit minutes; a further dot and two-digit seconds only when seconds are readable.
5.29
